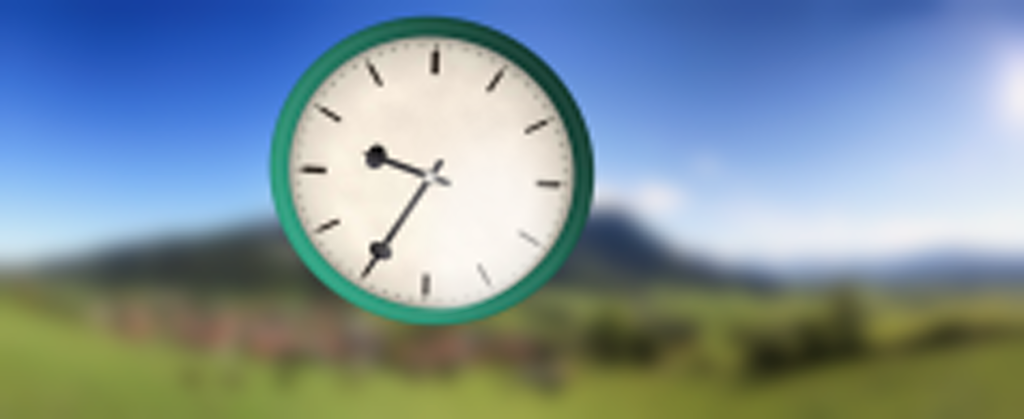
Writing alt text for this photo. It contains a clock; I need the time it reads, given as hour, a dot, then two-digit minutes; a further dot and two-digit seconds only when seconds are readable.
9.35
